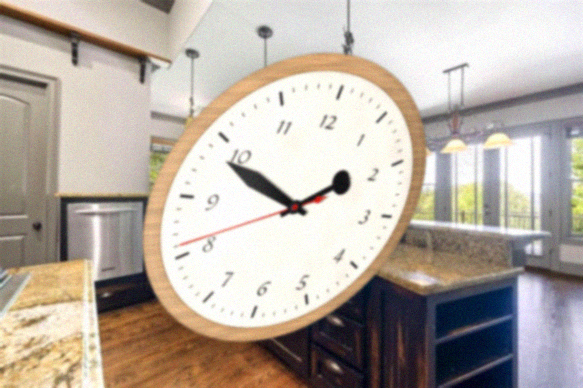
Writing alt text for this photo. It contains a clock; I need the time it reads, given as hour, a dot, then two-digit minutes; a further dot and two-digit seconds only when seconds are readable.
1.48.41
